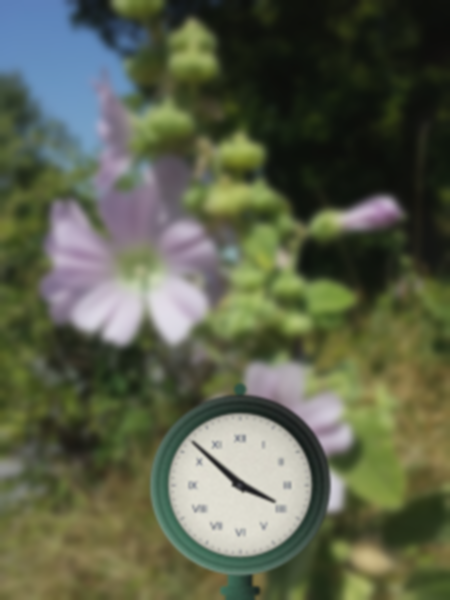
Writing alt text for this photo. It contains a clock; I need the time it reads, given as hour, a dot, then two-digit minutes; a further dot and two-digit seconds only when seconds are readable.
3.52
